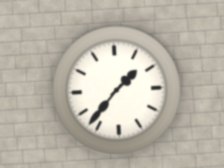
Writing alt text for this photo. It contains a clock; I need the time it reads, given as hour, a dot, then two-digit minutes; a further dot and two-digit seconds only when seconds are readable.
1.37
